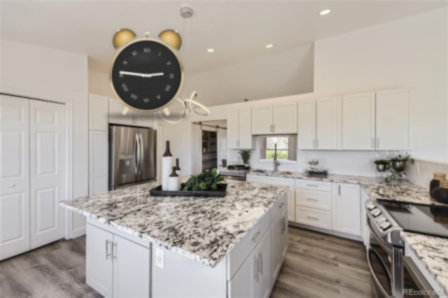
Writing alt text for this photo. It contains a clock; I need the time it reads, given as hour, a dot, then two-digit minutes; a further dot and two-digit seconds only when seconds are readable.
2.46
